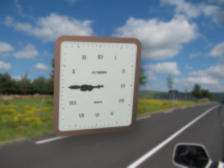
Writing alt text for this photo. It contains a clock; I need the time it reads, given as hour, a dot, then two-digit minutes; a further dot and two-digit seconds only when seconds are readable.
8.45
